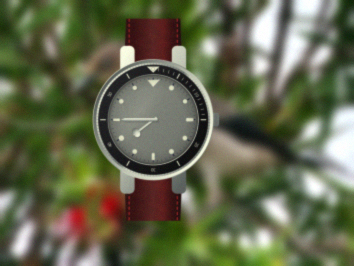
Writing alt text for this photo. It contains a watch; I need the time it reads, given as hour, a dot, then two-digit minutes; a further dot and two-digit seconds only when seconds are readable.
7.45
